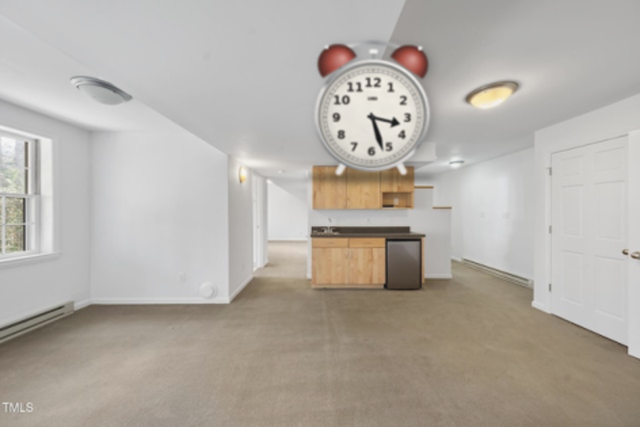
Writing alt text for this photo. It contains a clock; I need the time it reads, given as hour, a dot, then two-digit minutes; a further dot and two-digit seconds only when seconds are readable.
3.27
